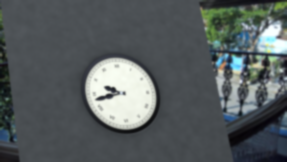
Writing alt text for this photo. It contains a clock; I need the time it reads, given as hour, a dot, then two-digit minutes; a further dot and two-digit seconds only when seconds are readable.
9.43
